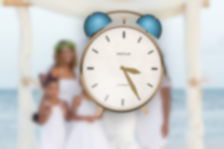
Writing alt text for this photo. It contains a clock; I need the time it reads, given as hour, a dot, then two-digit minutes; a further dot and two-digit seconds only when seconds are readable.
3.25
